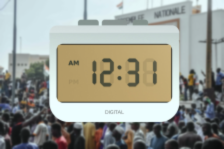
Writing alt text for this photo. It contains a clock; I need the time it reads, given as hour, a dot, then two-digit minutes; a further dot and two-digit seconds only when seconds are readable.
12.31
